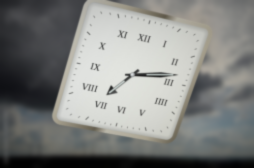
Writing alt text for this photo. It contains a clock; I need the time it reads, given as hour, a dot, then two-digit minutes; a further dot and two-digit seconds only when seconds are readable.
7.13
